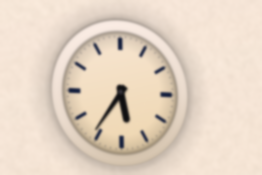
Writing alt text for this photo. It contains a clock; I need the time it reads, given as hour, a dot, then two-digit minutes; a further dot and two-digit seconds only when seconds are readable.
5.36
